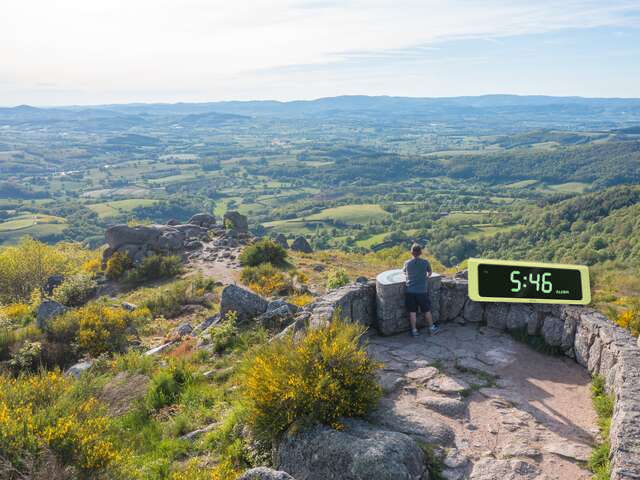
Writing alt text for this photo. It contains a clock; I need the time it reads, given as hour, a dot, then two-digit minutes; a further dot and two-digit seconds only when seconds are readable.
5.46
